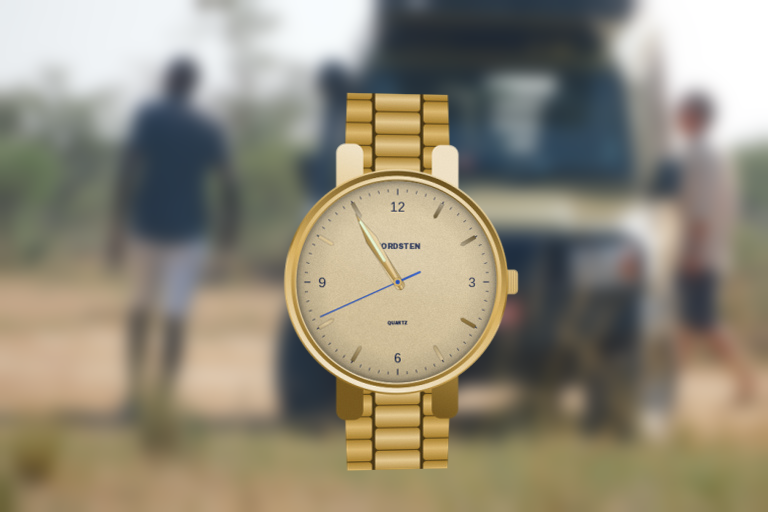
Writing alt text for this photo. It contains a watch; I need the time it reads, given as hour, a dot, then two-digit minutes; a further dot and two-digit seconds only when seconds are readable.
10.54.41
